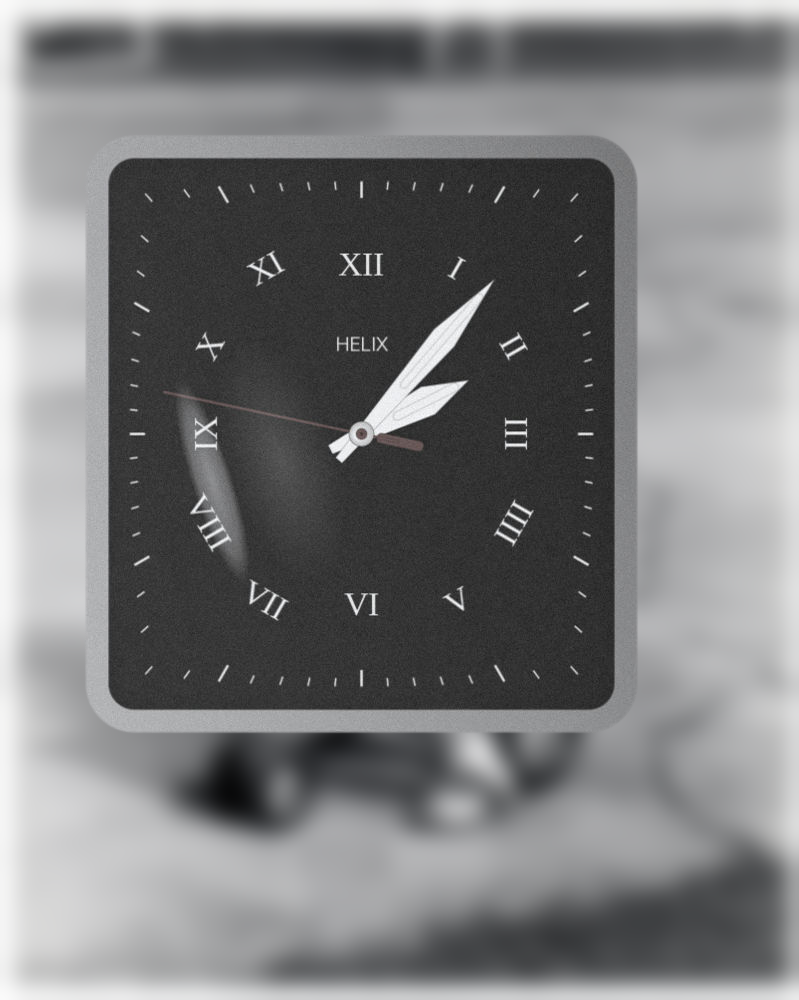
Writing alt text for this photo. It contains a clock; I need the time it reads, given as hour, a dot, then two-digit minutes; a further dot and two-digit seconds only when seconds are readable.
2.06.47
